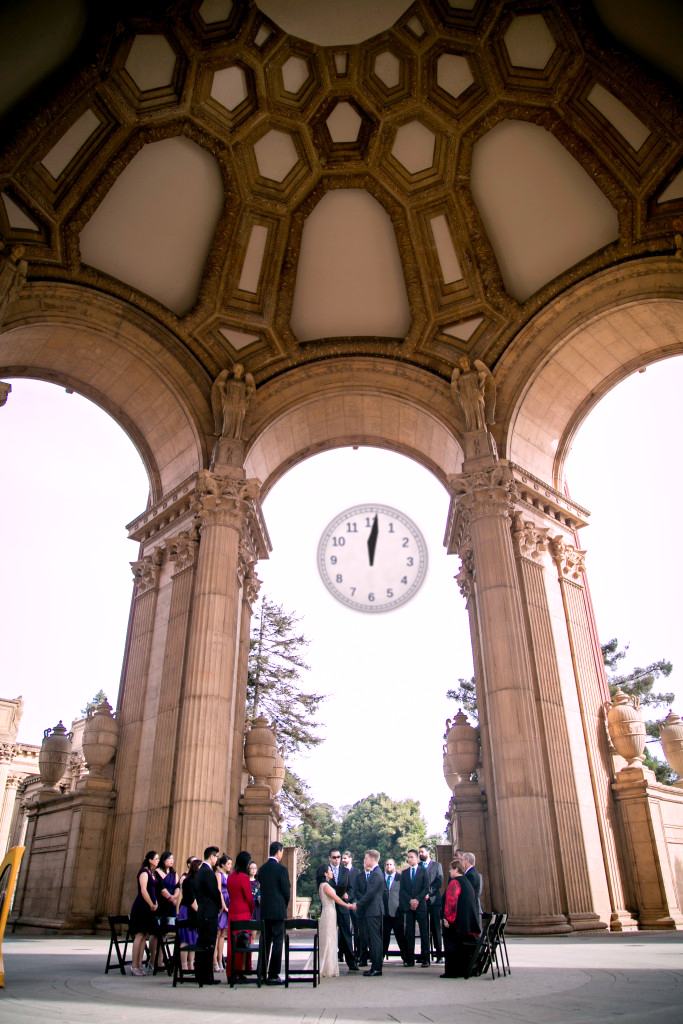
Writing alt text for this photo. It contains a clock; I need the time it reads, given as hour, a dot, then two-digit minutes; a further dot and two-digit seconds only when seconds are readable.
12.01
